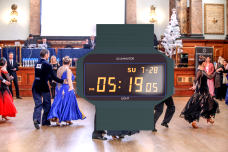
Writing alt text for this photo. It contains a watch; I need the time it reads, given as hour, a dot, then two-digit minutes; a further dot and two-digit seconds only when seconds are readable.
5.19.05
